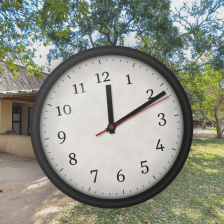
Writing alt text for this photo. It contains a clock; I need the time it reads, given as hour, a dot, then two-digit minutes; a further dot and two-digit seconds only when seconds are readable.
12.11.12
